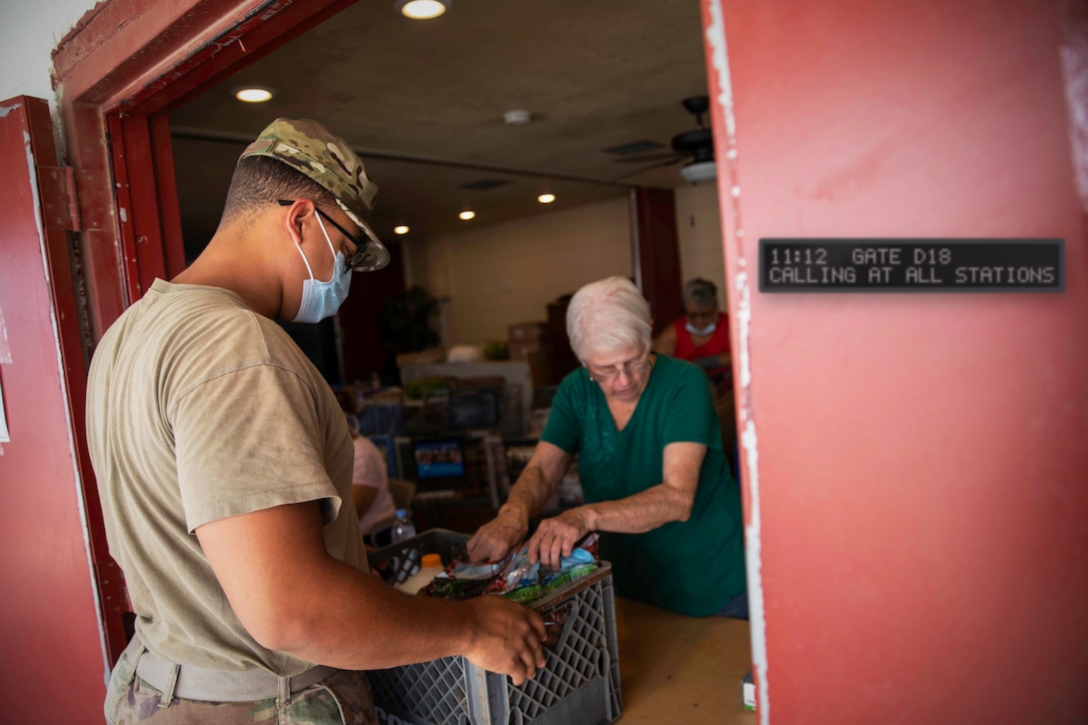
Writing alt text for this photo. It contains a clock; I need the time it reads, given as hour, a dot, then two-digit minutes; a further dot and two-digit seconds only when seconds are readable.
11.12
